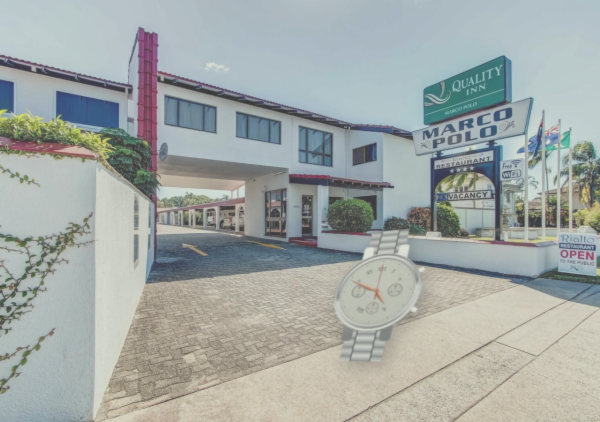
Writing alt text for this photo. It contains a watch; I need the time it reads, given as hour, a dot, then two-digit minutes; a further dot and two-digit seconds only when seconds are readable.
4.49
